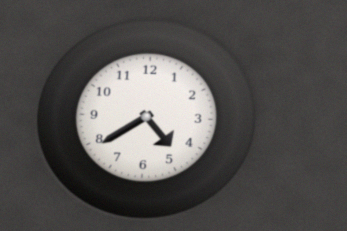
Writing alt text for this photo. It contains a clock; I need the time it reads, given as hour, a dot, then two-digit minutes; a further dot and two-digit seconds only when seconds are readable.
4.39
